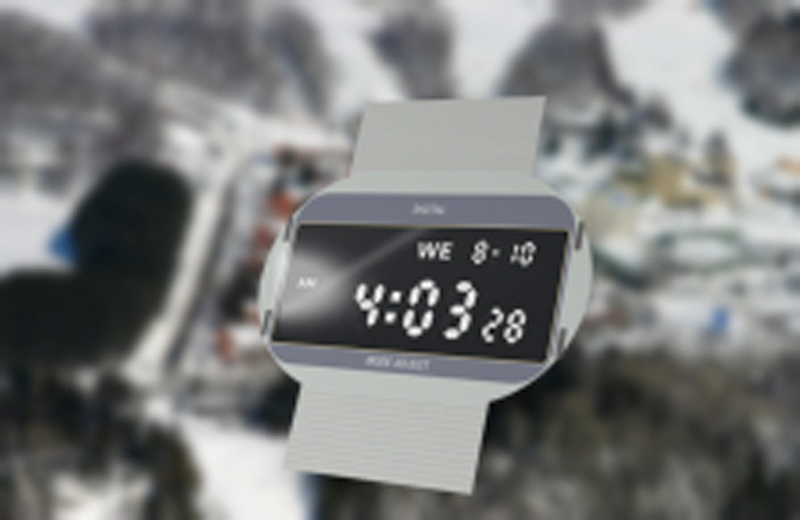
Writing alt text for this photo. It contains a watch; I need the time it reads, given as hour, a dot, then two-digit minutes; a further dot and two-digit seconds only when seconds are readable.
4.03.28
